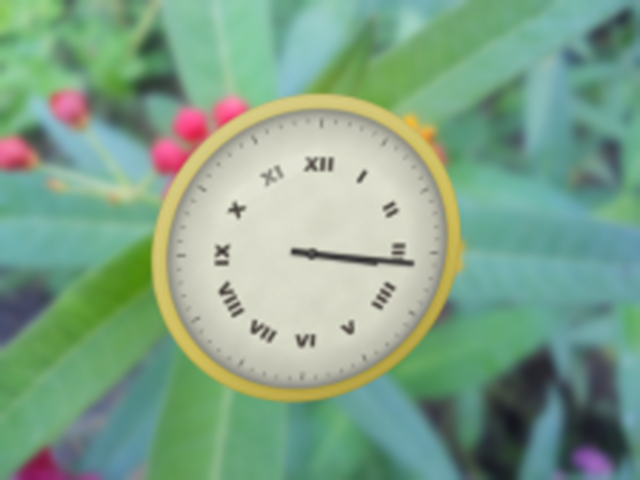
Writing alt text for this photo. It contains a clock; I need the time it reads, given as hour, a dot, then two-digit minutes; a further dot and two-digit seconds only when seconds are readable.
3.16
